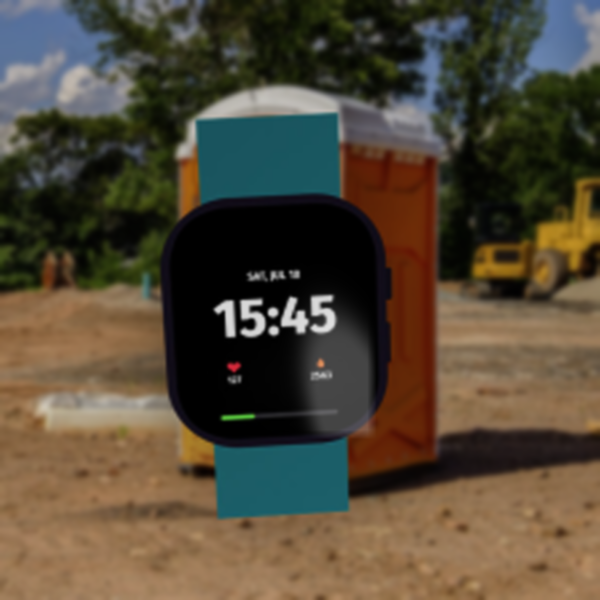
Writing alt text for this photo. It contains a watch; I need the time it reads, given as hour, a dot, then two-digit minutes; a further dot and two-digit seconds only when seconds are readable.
15.45
